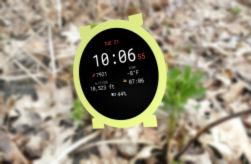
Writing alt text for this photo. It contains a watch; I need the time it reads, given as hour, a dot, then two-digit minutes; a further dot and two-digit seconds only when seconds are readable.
10.06
